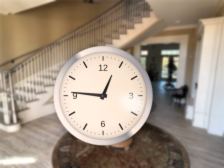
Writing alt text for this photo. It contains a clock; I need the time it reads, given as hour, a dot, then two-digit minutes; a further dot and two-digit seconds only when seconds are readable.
12.46
